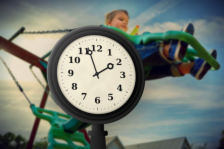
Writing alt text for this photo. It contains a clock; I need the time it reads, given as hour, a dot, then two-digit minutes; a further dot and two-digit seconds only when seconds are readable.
1.57
